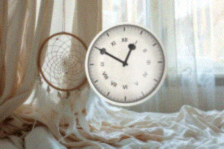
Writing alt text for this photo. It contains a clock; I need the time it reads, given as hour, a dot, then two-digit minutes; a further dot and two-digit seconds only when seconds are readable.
12.50
